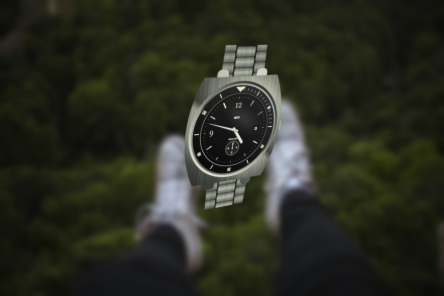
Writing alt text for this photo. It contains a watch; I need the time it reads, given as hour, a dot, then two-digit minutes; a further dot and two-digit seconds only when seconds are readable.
4.48
